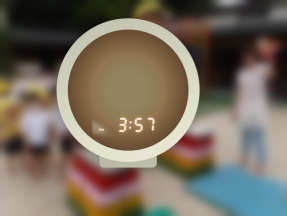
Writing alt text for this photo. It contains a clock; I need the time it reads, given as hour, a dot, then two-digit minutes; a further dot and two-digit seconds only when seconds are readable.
3.57
